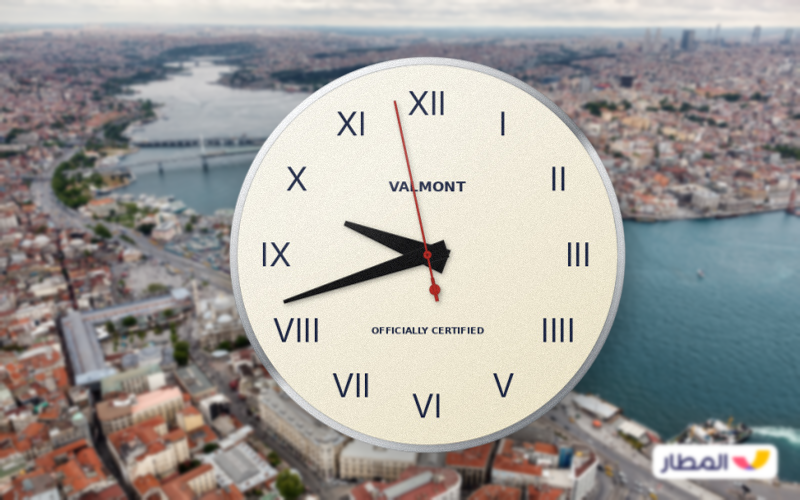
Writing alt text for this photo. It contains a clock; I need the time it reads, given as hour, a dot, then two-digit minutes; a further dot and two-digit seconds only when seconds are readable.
9.41.58
